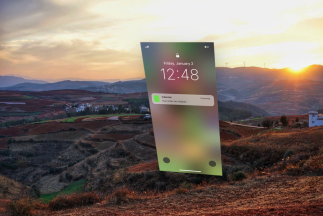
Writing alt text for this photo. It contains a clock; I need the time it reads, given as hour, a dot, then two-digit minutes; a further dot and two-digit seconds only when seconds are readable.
12.48
